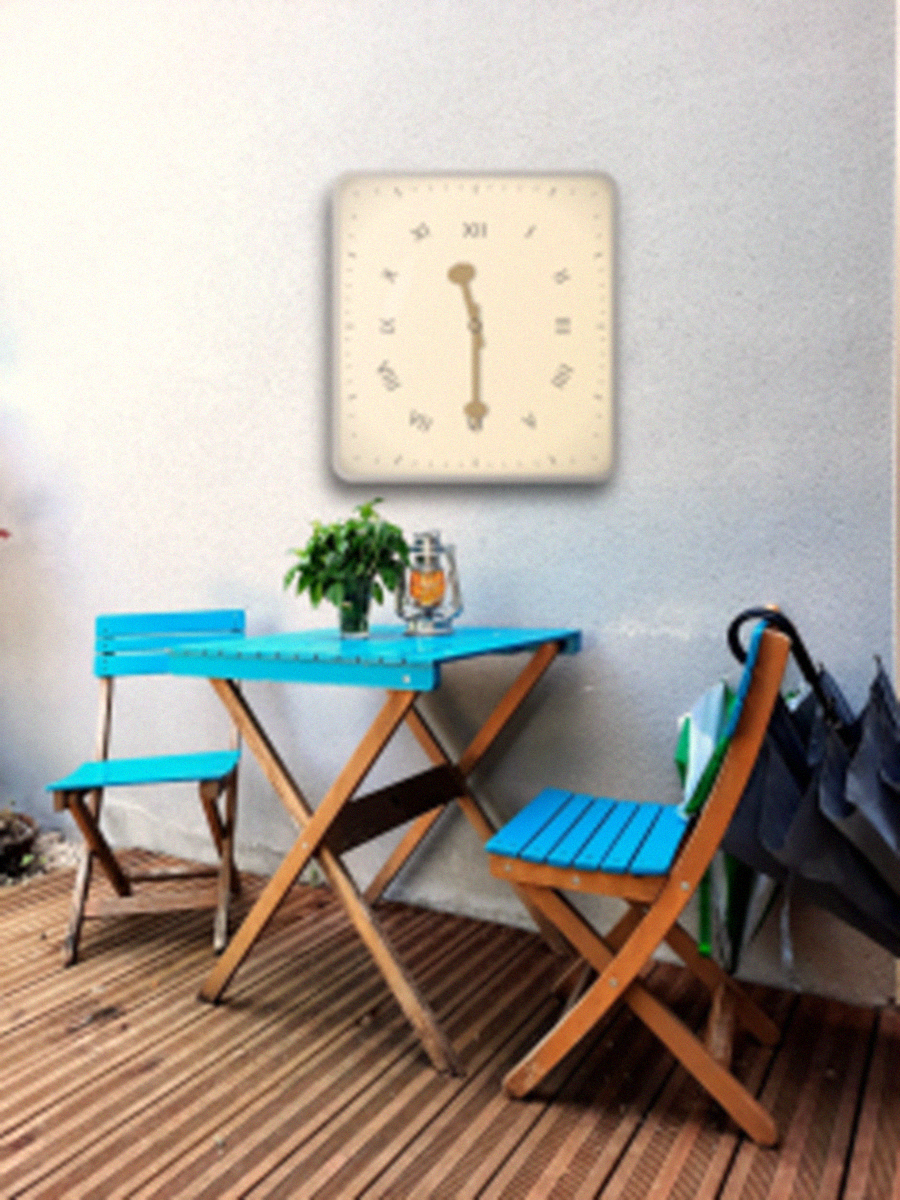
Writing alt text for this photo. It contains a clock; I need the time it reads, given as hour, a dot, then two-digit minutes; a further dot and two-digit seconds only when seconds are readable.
11.30
